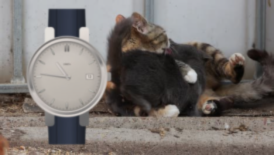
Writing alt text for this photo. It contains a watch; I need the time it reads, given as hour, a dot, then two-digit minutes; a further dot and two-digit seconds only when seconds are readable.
10.46
